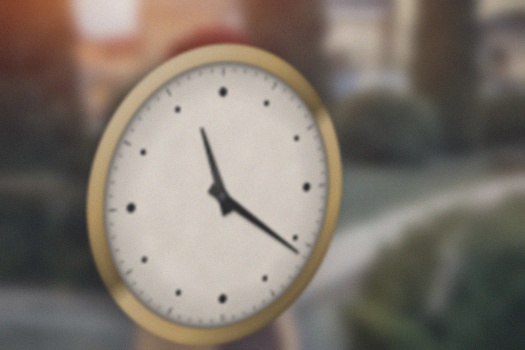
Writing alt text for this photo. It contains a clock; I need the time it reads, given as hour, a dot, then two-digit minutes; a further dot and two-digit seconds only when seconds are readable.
11.21
